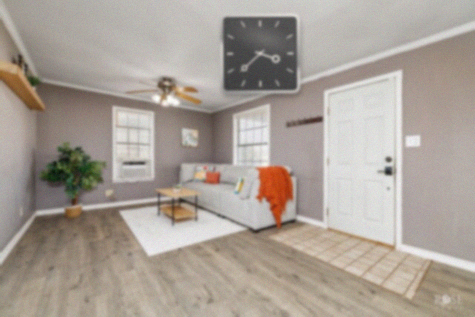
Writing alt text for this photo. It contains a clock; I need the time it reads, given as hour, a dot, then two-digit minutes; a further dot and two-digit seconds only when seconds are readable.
3.38
